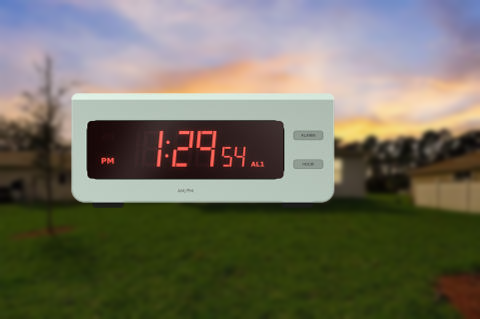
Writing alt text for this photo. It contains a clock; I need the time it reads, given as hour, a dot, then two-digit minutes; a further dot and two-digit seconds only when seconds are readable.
1.29.54
